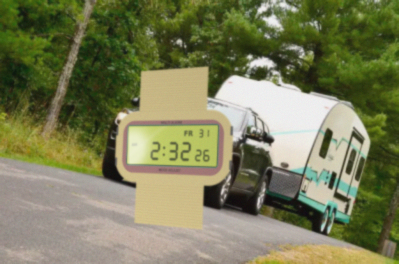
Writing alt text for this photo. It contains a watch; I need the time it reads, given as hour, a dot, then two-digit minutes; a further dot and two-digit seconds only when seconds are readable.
2.32.26
